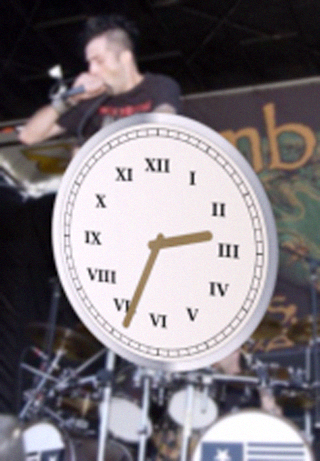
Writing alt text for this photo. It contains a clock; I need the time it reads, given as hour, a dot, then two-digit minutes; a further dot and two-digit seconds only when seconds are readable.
2.34
